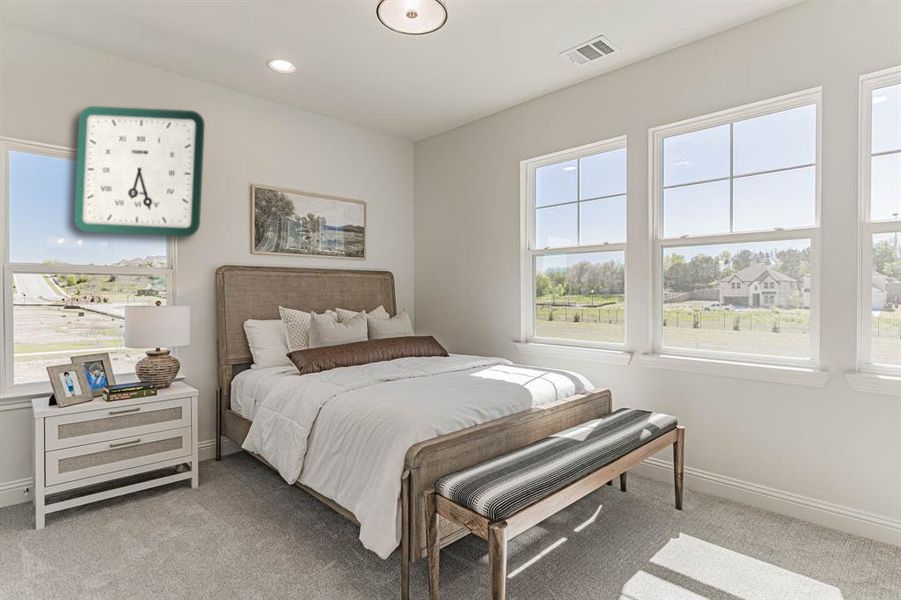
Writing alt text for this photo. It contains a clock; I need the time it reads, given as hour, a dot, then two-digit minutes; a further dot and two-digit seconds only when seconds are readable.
6.27
